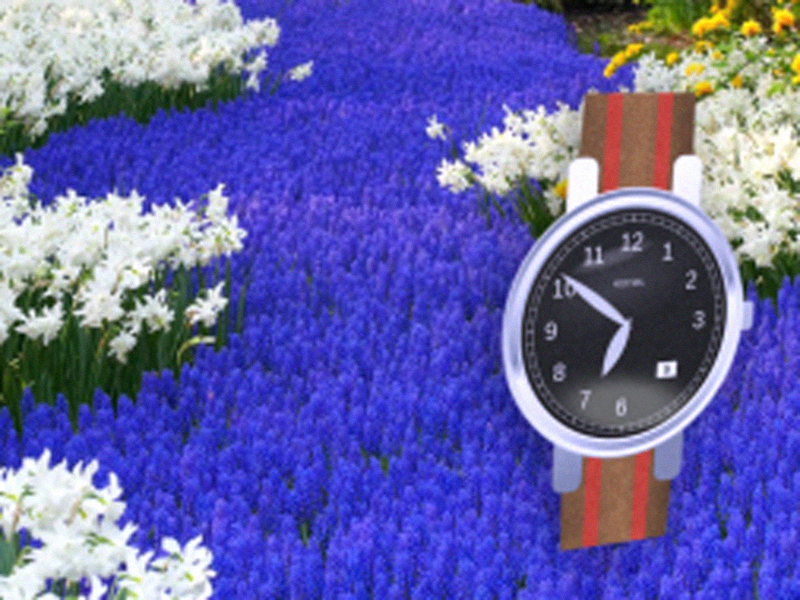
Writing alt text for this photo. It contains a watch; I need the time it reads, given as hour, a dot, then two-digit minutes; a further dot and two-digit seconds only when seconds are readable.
6.51
